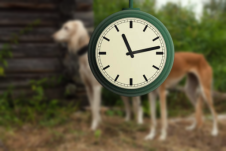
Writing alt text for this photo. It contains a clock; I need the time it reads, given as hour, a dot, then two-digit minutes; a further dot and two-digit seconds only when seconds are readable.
11.13
